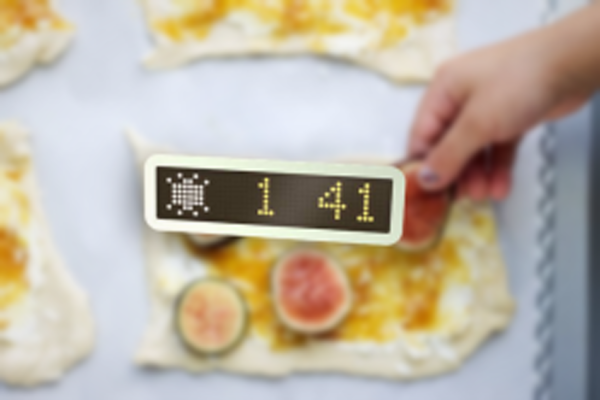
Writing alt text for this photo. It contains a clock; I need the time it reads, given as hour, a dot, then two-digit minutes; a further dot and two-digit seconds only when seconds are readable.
1.41
